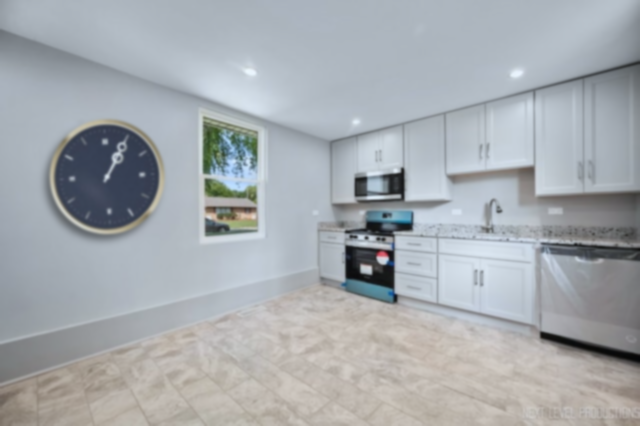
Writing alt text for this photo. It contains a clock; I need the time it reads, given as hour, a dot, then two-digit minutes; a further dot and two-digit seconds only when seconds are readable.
1.05
